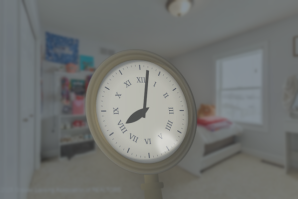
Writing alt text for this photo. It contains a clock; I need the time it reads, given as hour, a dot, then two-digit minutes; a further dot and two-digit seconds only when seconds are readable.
8.02
